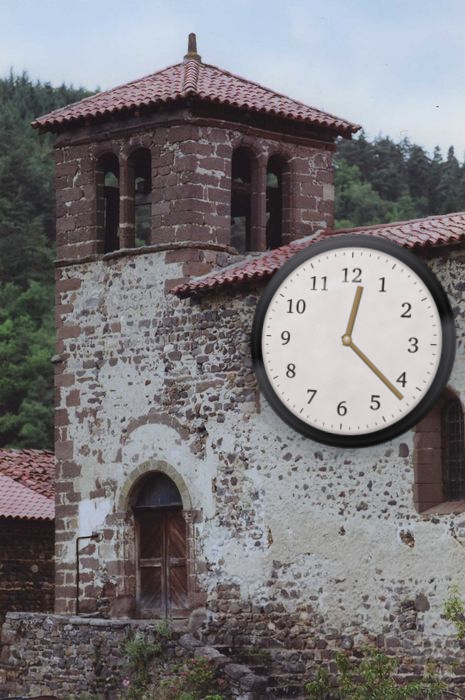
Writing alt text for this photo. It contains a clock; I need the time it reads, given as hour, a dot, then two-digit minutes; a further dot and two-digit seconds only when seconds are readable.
12.22
